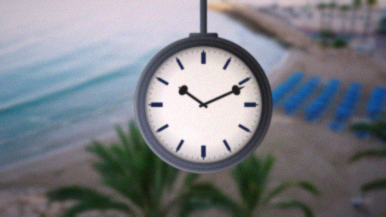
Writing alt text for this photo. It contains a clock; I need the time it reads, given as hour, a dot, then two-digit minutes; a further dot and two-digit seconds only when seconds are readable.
10.11
